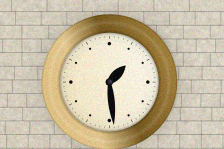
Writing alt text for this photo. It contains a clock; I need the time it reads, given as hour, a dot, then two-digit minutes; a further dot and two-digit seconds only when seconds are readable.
1.29
